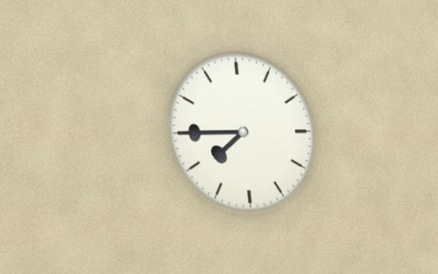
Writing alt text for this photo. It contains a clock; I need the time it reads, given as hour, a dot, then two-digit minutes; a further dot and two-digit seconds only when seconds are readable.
7.45
